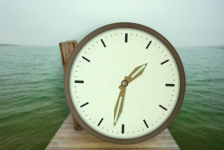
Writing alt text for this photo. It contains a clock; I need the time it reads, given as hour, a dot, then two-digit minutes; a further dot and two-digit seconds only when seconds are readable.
1.32
